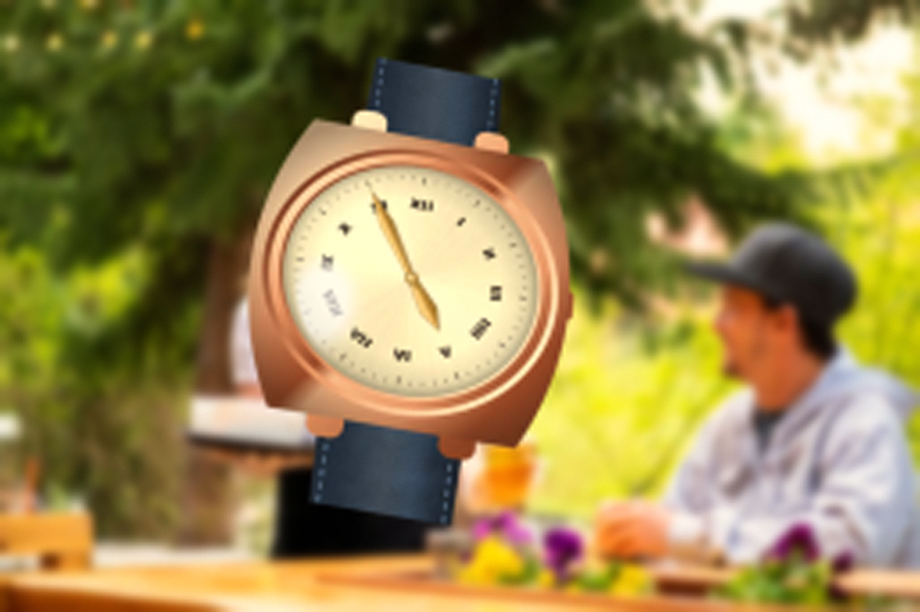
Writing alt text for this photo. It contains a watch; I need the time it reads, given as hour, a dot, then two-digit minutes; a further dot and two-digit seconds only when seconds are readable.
4.55
